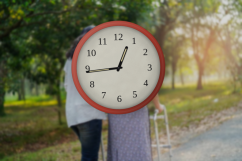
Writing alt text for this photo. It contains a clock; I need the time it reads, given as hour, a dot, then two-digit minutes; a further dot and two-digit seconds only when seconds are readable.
12.44
